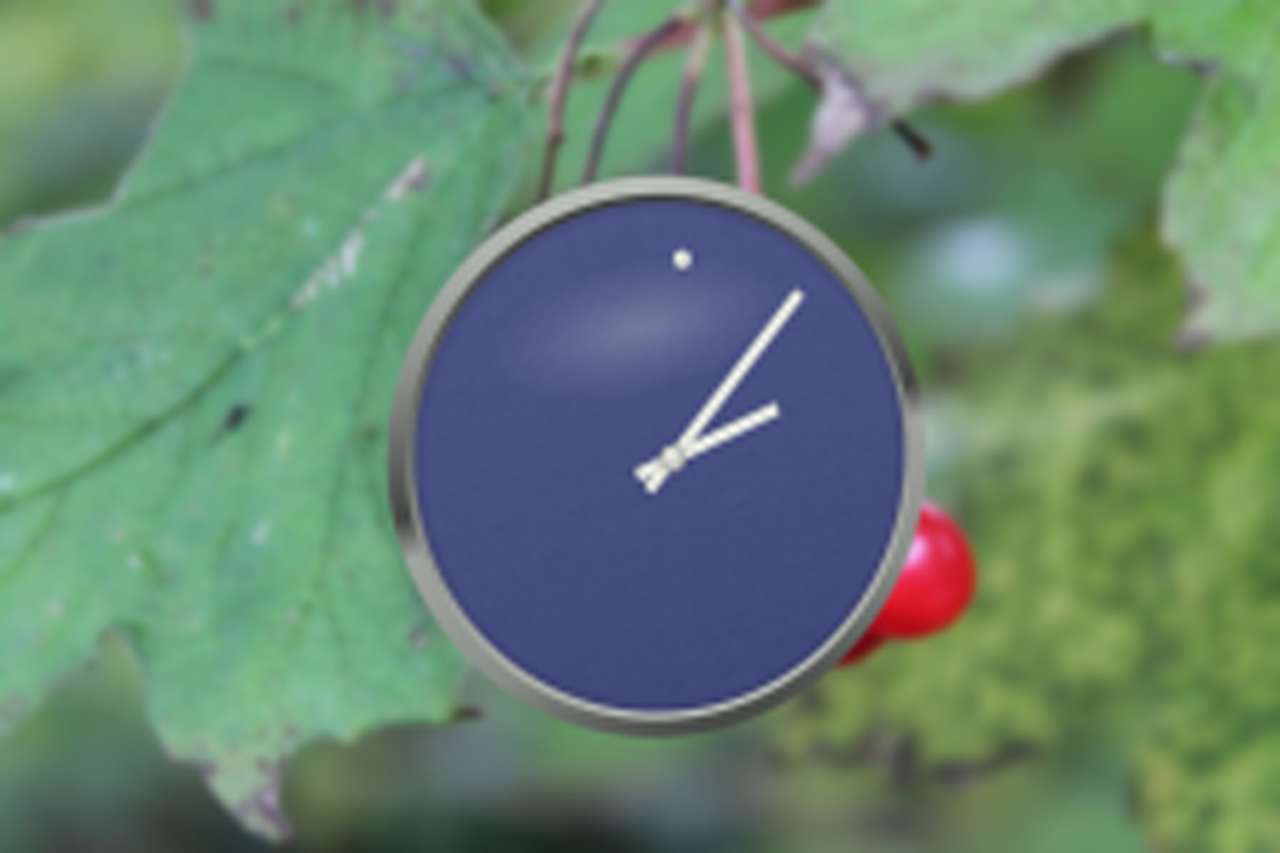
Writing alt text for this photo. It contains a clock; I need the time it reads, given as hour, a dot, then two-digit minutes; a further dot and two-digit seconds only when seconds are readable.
2.06
